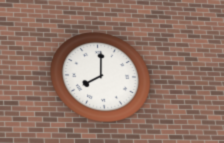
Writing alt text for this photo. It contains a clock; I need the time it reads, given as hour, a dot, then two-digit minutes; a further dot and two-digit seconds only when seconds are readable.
8.01
